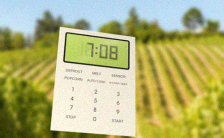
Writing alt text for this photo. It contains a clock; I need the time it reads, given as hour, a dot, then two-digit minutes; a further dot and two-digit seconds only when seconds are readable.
7.08
